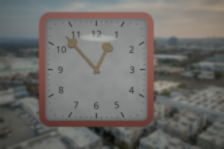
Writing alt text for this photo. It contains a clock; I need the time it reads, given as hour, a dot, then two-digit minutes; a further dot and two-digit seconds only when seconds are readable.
12.53
